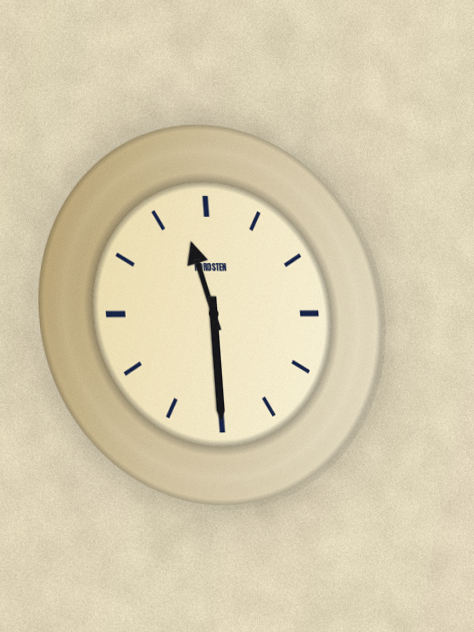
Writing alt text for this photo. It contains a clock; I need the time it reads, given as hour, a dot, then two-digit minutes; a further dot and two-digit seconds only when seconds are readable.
11.30
